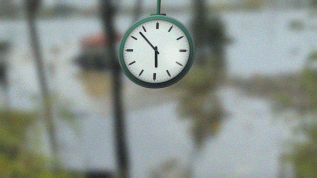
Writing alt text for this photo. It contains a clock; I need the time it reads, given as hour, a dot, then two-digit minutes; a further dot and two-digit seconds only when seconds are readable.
5.53
